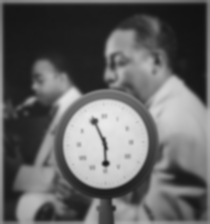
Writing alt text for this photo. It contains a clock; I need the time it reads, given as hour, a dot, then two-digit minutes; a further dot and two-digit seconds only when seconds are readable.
5.56
